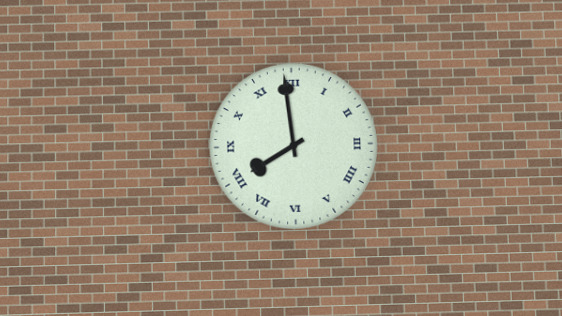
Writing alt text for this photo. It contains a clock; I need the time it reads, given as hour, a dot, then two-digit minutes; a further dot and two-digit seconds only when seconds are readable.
7.59
